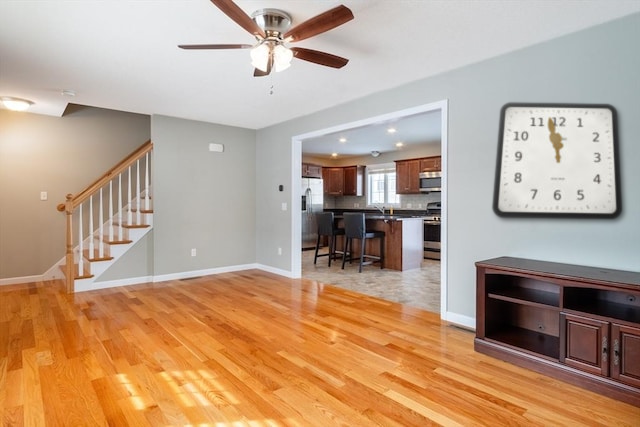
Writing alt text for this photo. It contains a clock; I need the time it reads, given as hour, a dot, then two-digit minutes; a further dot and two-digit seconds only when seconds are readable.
11.58
